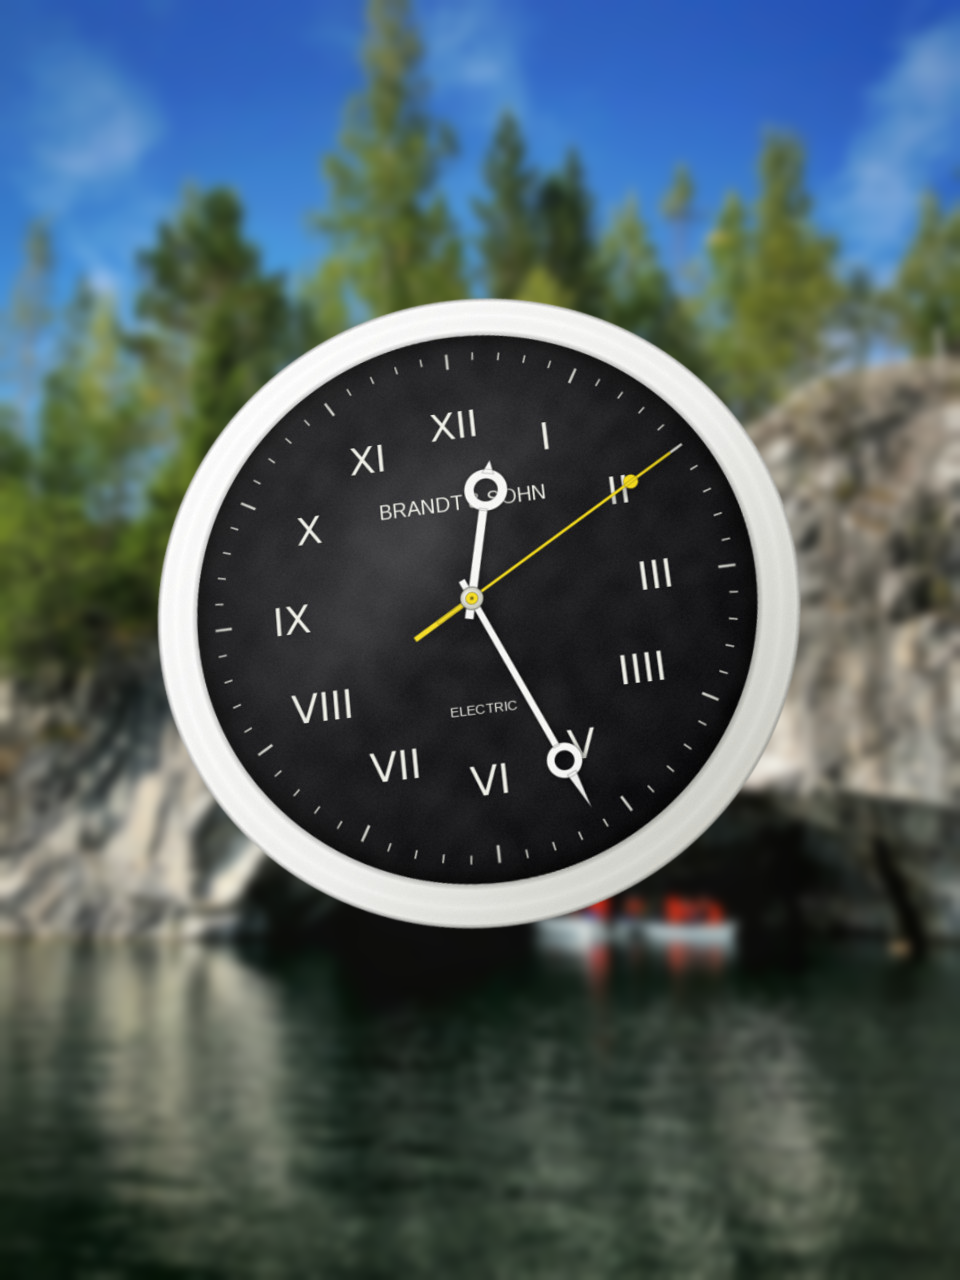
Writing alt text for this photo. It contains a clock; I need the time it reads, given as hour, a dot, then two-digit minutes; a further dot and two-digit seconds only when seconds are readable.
12.26.10
